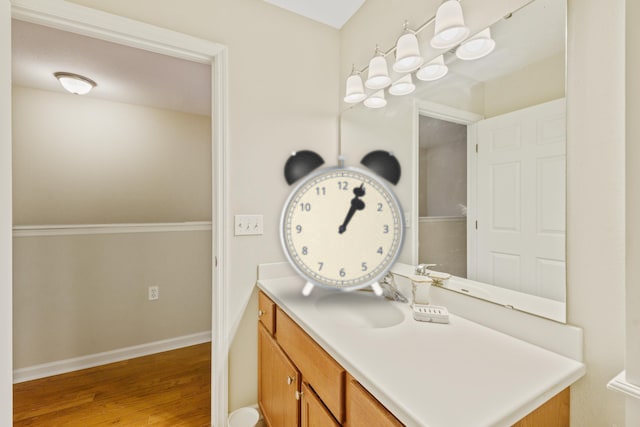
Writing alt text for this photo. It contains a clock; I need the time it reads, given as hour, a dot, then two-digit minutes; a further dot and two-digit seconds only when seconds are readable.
1.04
